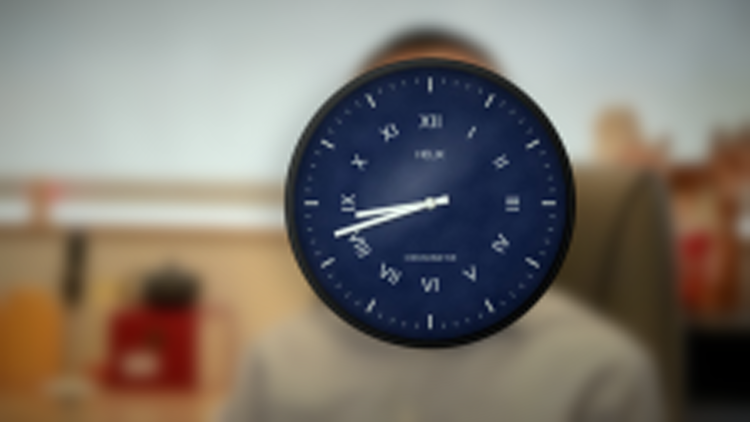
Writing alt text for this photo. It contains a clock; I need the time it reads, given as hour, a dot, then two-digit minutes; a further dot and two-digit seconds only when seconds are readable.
8.42
